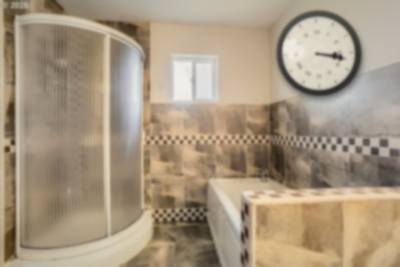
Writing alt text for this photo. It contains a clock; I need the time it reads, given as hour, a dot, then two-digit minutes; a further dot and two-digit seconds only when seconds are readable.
3.17
